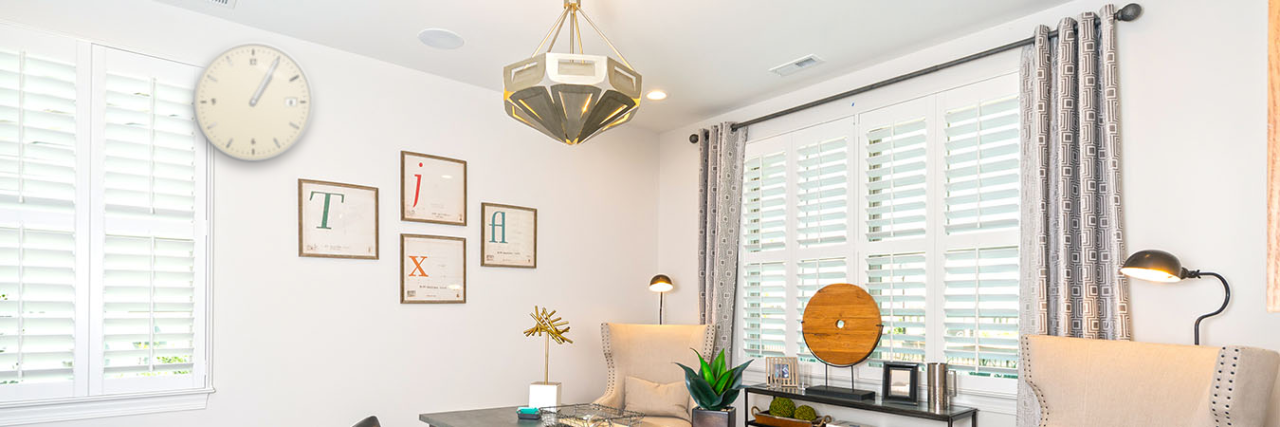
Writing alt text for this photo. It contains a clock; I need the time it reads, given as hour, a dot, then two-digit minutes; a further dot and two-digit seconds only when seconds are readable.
1.05
